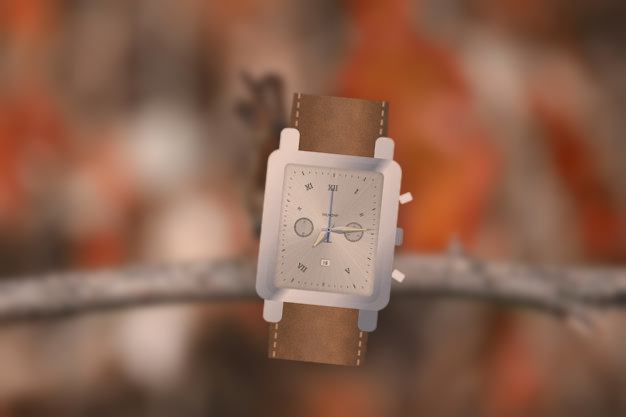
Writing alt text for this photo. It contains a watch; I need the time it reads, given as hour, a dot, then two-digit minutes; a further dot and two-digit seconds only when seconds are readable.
7.14
